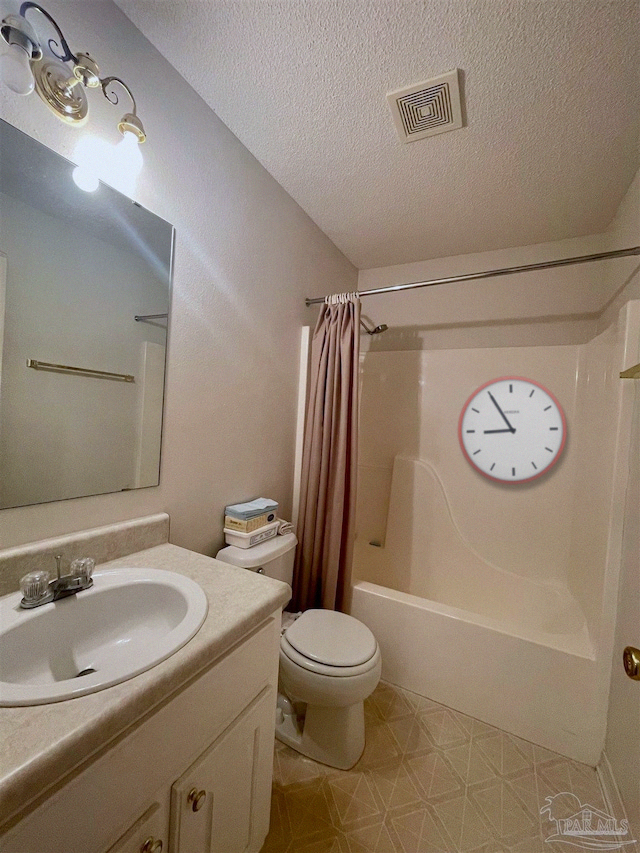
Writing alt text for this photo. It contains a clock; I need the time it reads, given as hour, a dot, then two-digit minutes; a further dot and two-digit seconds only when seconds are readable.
8.55
